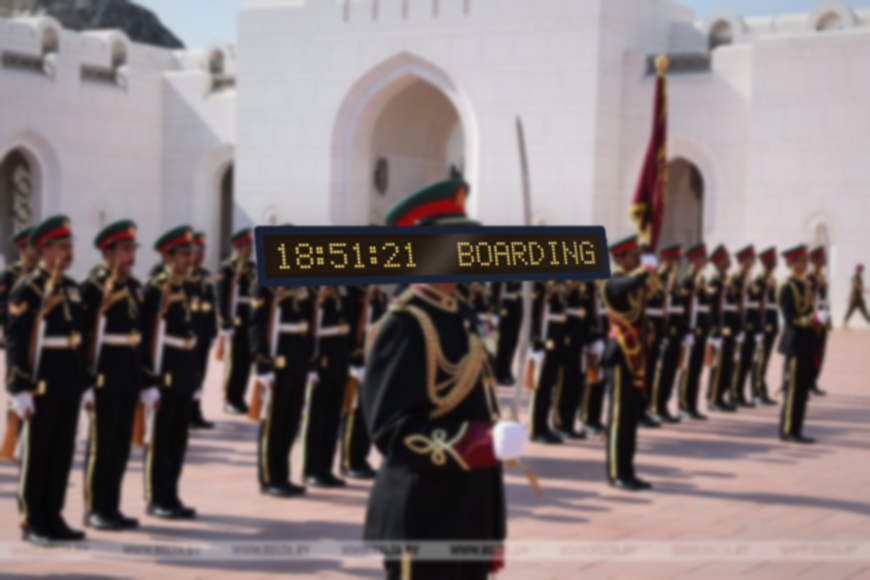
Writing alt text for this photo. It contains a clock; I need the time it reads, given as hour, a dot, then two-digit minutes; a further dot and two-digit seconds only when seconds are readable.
18.51.21
